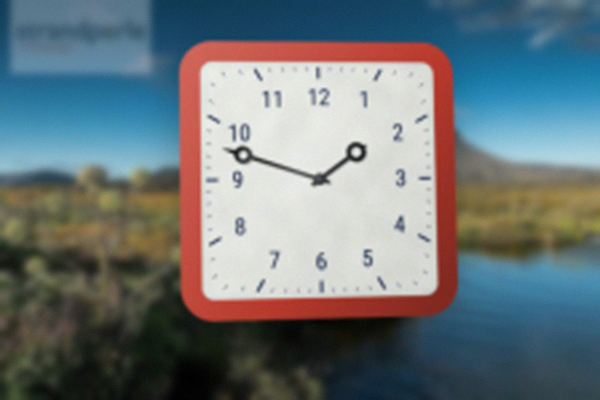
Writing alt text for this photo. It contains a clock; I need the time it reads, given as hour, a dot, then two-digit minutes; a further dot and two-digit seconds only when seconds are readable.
1.48
